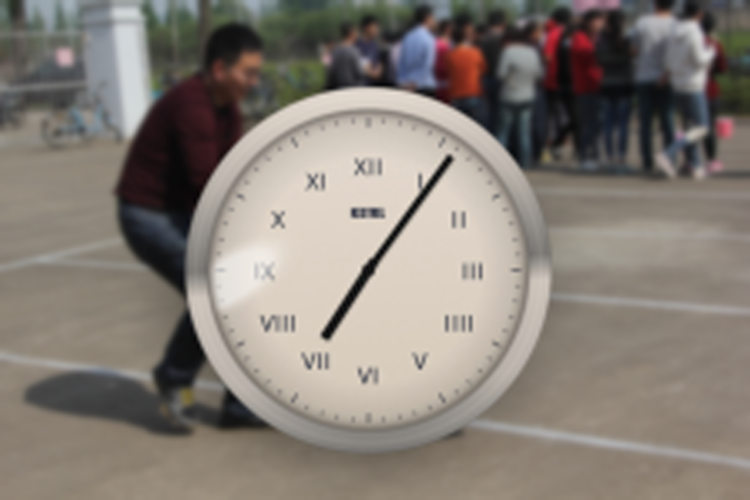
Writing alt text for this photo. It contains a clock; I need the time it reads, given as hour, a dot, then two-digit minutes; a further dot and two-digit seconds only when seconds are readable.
7.06
